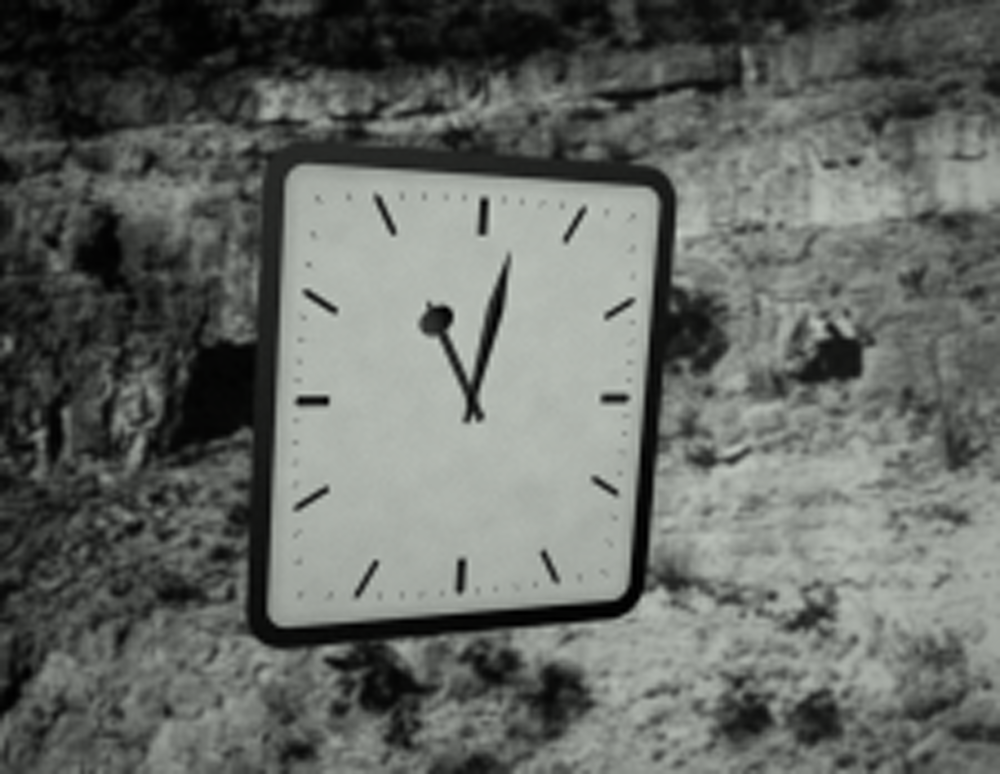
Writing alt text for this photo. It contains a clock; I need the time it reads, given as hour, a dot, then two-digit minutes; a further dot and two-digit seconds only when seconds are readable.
11.02
